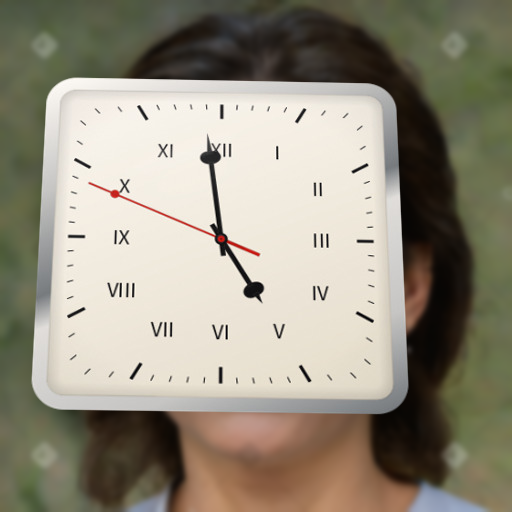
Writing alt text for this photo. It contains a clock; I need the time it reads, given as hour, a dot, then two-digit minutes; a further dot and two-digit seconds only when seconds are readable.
4.58.49
